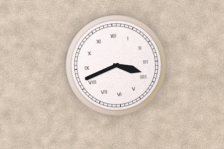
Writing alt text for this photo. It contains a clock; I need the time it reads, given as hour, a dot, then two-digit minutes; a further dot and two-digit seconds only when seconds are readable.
3.42
